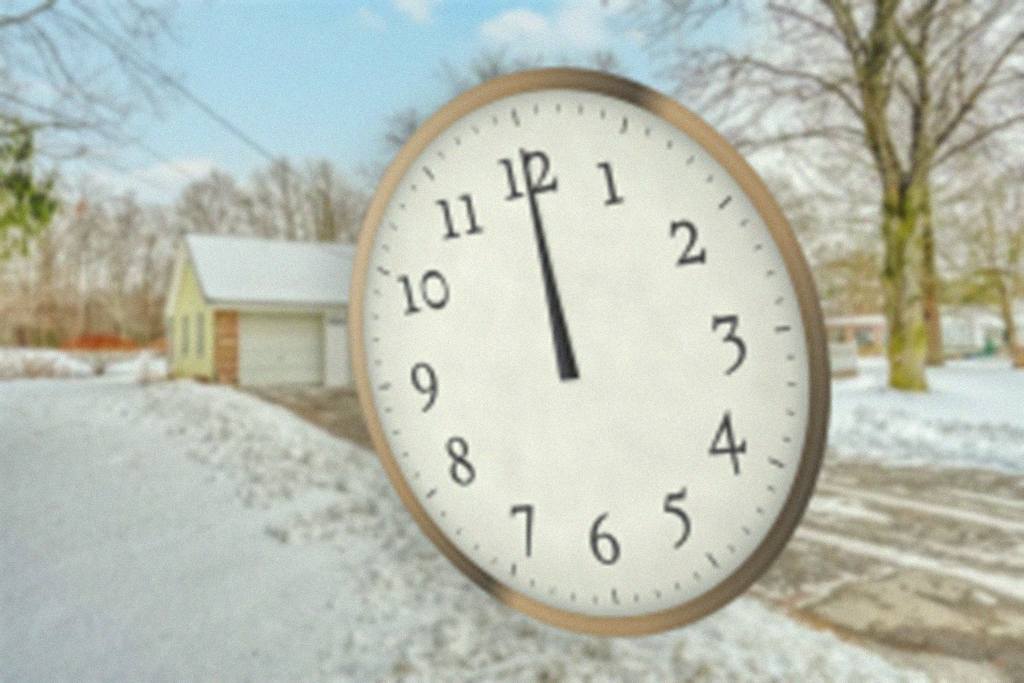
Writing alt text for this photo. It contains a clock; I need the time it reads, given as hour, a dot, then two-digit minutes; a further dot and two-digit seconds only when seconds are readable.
12.00
